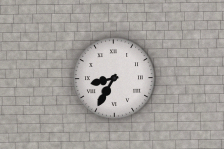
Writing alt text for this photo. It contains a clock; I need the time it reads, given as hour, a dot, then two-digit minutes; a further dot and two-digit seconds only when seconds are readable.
8.35
